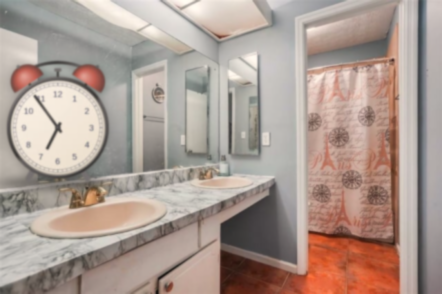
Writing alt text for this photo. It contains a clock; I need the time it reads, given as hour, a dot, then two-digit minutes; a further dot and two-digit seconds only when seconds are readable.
6.54
